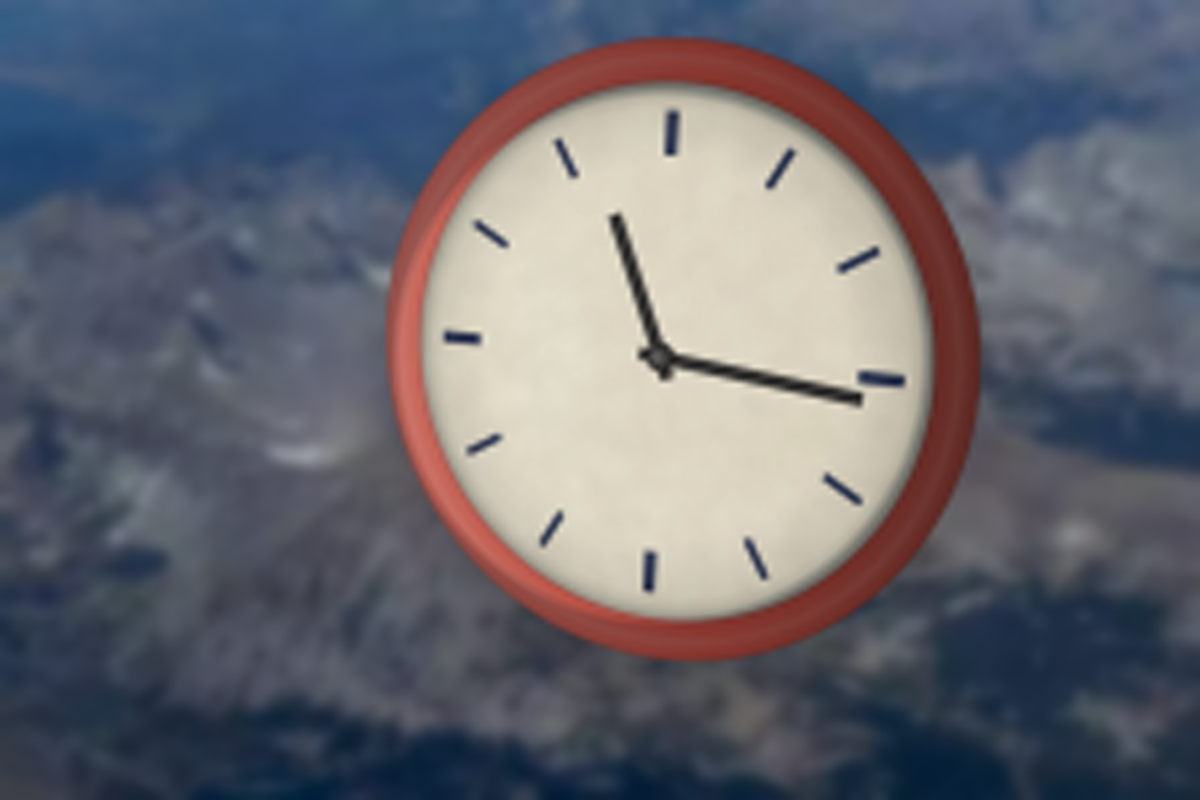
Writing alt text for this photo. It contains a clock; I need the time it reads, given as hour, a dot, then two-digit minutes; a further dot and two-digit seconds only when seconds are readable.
11.16
